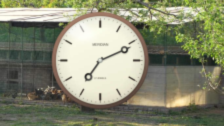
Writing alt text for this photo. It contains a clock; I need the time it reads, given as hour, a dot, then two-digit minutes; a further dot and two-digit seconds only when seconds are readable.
7.11
